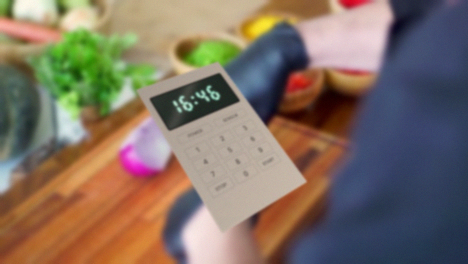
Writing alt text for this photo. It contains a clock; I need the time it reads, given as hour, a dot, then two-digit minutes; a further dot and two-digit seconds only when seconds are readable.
16.46
